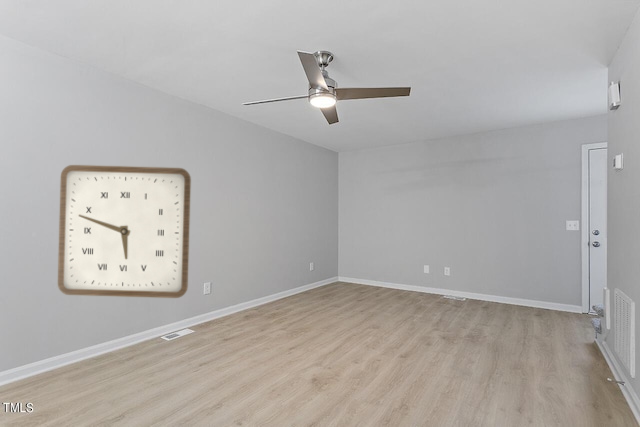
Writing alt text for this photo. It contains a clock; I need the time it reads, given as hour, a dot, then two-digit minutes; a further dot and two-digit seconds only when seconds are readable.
5.48
